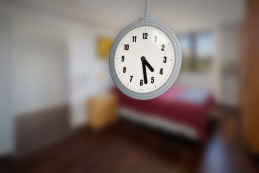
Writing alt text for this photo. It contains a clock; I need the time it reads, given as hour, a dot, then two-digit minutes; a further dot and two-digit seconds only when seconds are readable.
4.28
